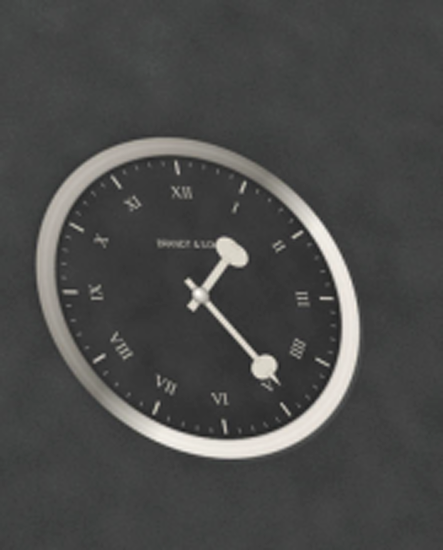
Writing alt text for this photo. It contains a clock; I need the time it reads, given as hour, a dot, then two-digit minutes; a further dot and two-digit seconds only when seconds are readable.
1.24
